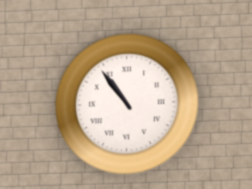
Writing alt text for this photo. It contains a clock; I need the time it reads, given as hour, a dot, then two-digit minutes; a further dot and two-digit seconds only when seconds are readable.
10.54
